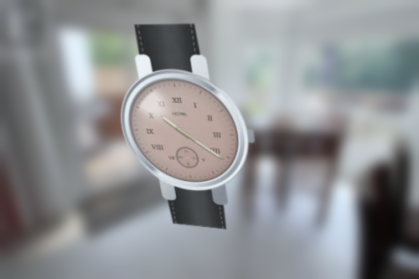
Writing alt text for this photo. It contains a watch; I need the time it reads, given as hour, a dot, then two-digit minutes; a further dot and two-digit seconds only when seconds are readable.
10.21
